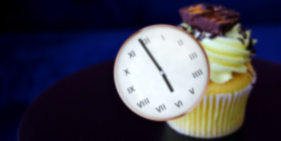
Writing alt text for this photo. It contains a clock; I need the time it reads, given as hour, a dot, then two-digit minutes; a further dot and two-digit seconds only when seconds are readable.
5.59
